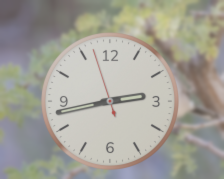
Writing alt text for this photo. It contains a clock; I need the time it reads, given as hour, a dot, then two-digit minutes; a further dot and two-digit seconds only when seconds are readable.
2.42.57
